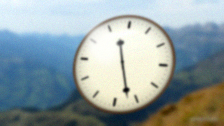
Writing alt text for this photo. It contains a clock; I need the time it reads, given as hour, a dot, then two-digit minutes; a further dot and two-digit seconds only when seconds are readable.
11.27
